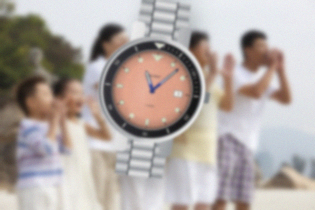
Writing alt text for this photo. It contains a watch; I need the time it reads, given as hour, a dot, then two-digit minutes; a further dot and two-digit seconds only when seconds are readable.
11.07
